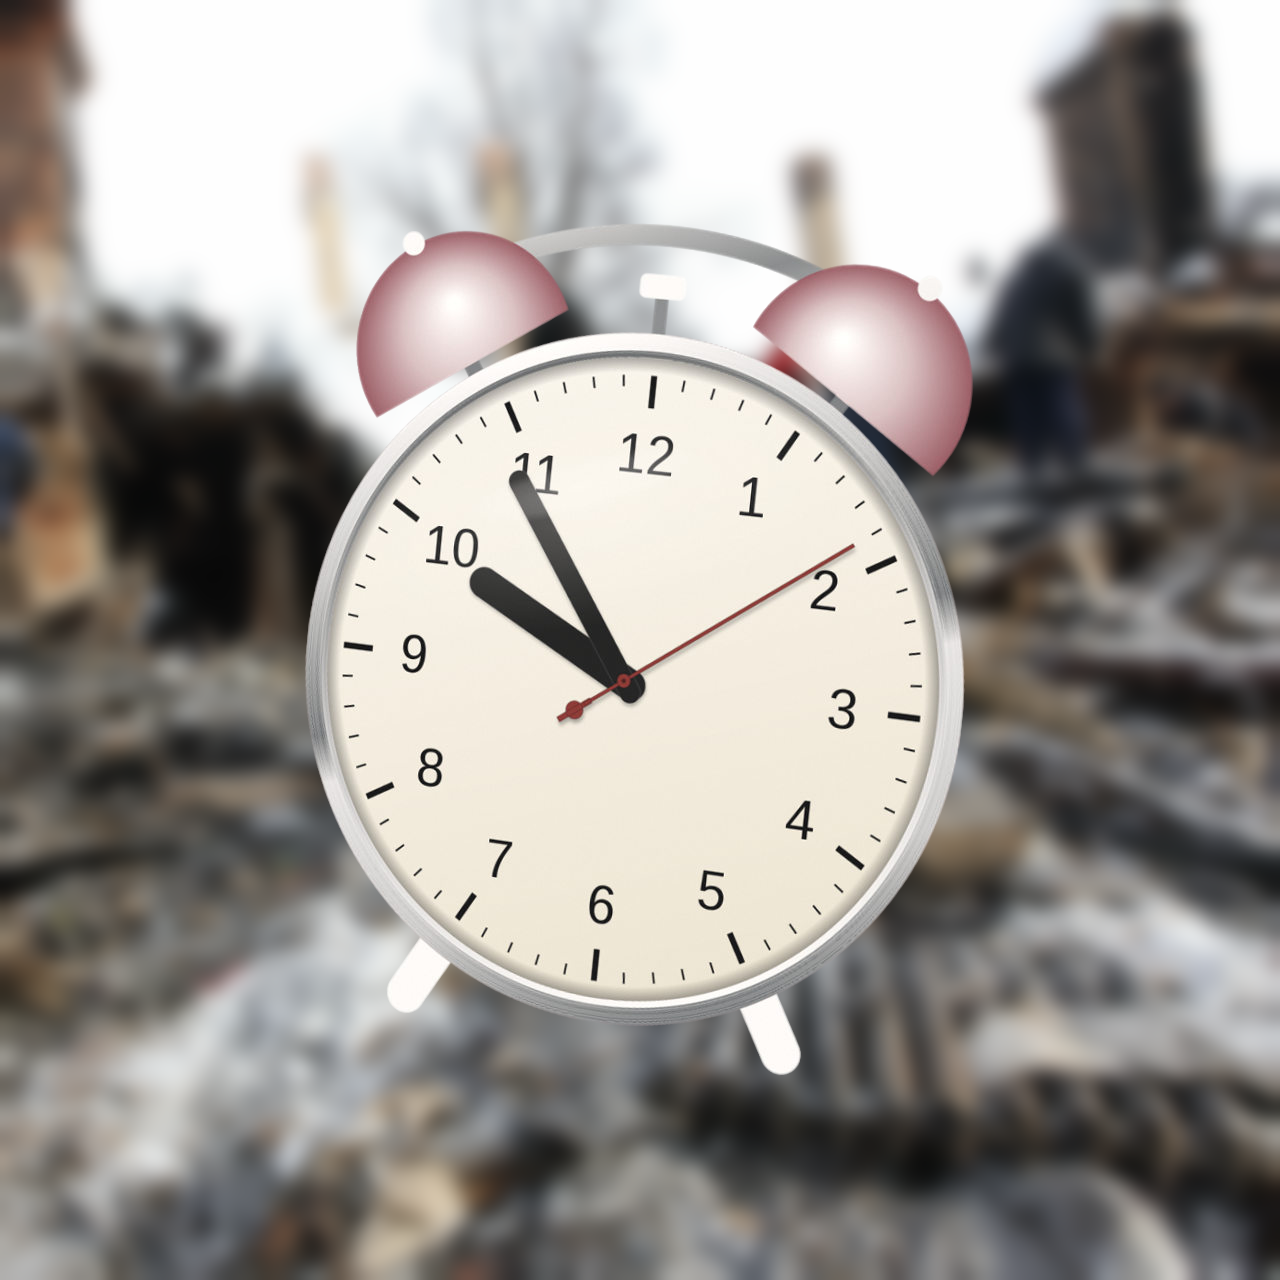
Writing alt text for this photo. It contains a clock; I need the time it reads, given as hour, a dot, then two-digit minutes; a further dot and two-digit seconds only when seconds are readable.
9.54.09
